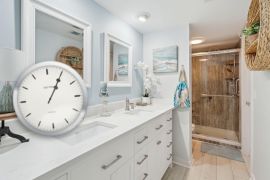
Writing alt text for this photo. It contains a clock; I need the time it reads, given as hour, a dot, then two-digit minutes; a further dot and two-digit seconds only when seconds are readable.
1.05
